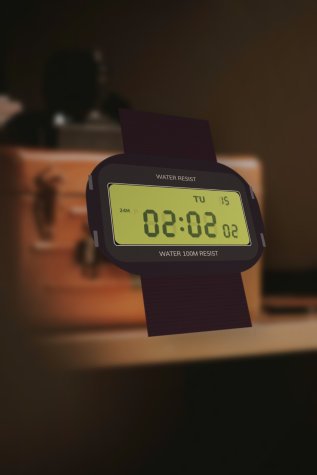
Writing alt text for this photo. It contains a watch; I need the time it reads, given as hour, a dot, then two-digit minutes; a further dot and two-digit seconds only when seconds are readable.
2.02.02
